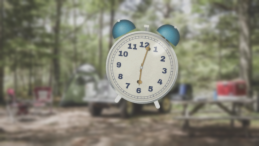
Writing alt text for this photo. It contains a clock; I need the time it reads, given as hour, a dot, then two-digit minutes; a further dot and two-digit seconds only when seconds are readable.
6.02
